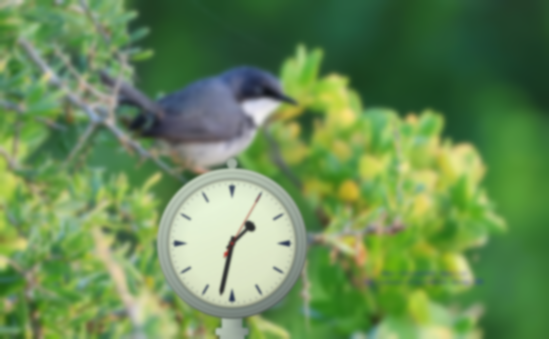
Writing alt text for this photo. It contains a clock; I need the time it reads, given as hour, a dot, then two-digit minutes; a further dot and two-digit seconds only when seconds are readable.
1.32.05
